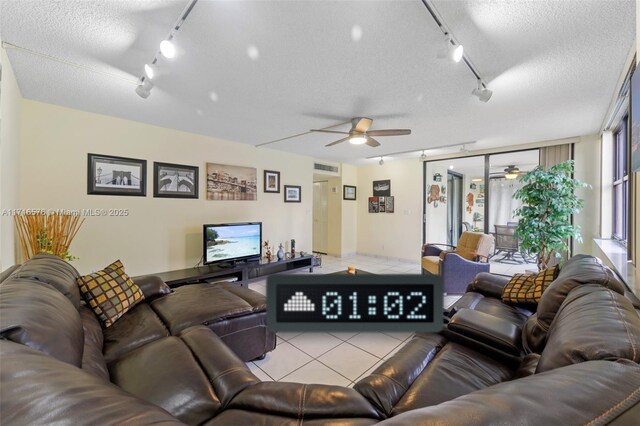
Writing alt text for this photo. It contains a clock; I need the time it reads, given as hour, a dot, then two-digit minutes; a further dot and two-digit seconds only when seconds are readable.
1.02
